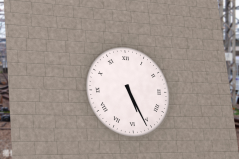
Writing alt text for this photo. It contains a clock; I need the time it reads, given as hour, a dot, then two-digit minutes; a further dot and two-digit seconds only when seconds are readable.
5.26
